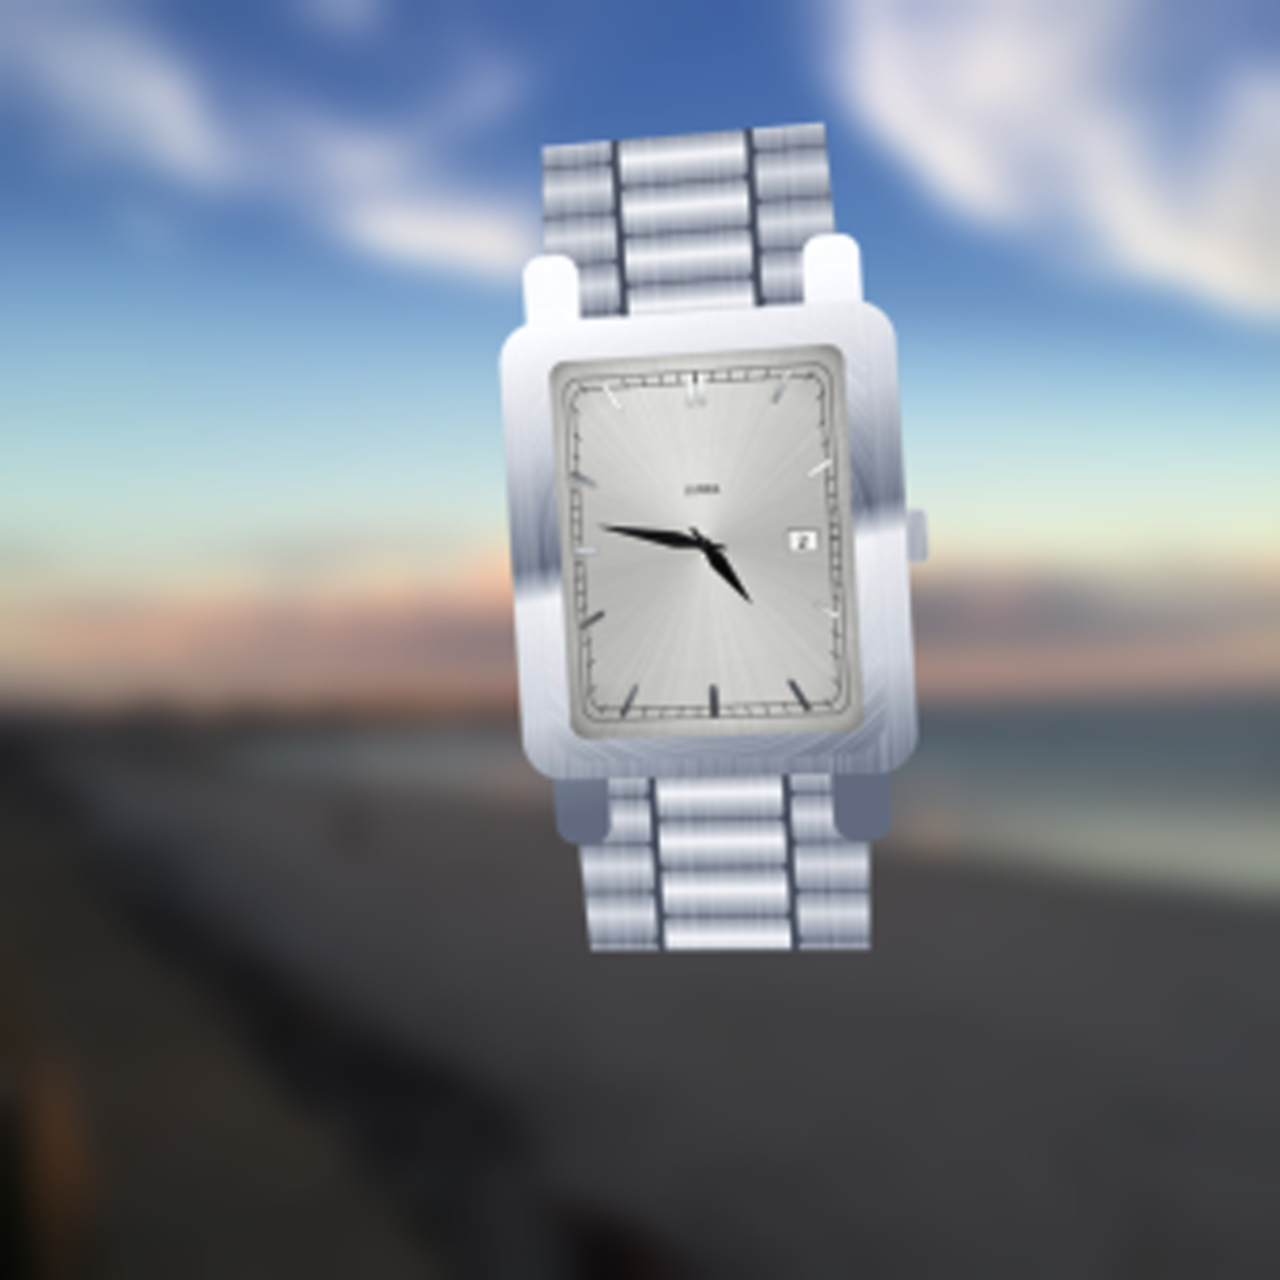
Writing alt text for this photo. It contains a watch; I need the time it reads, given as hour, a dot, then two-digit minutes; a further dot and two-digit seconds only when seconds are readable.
4.47
